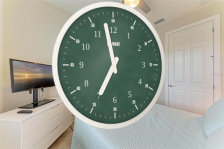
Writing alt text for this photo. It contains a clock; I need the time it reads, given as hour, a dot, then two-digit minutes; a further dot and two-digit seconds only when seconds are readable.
6.58
